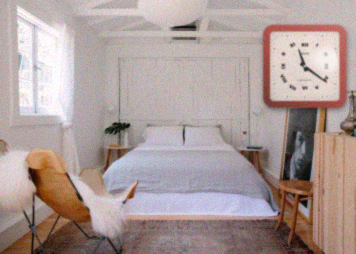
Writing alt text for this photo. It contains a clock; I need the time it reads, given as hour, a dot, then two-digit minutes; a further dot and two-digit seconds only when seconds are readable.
11.21
